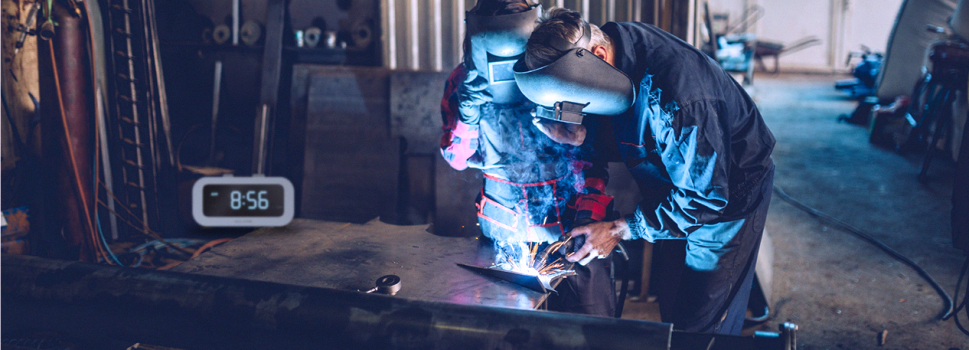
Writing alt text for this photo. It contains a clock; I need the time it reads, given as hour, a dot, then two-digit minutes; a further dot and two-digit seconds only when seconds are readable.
8.56
